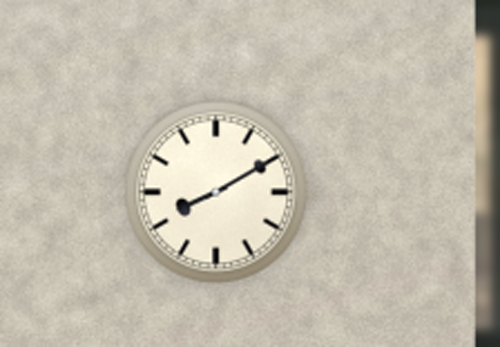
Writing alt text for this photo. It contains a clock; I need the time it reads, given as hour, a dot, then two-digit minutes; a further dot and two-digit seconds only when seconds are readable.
8.10
